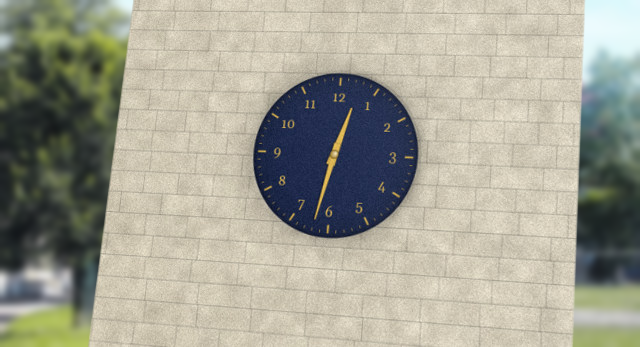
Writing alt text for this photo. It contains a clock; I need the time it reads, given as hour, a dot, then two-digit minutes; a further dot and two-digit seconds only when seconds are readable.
12.32
